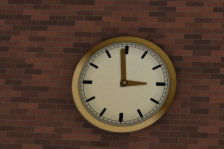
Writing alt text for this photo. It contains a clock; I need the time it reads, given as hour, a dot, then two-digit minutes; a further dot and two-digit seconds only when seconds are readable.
2.59
